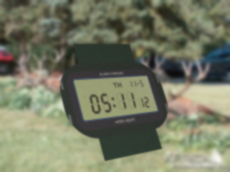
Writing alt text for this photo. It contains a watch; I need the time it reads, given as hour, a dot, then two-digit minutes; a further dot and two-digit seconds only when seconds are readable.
5.11.12
